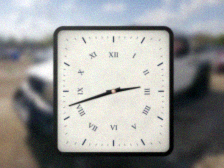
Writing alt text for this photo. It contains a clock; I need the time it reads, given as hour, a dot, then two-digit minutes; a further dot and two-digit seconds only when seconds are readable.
2.42
